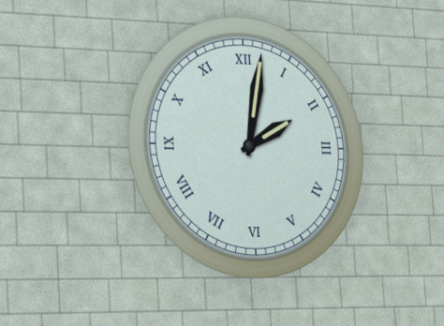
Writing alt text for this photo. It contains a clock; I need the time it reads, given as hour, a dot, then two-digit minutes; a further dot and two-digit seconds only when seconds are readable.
2.02
